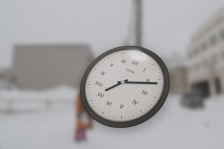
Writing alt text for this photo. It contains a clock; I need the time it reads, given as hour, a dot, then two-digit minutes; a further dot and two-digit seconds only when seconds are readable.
7.11
